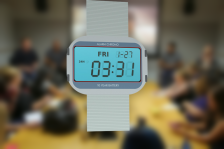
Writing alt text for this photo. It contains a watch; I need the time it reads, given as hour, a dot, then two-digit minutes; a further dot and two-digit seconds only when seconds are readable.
3.31
